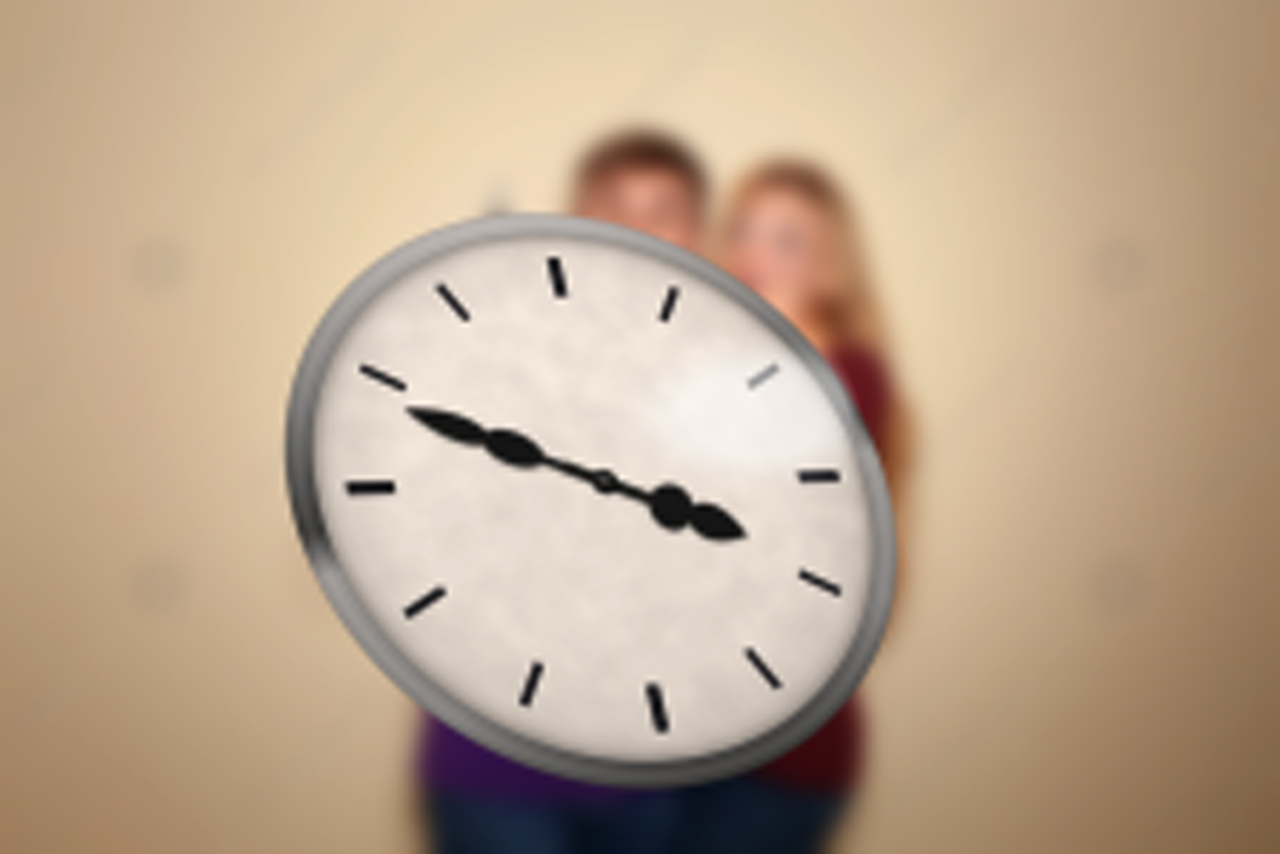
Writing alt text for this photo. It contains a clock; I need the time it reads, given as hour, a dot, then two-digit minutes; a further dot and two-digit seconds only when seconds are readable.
3.49
